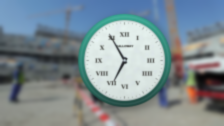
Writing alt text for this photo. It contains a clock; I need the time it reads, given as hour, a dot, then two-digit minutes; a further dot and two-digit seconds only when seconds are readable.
6.55
